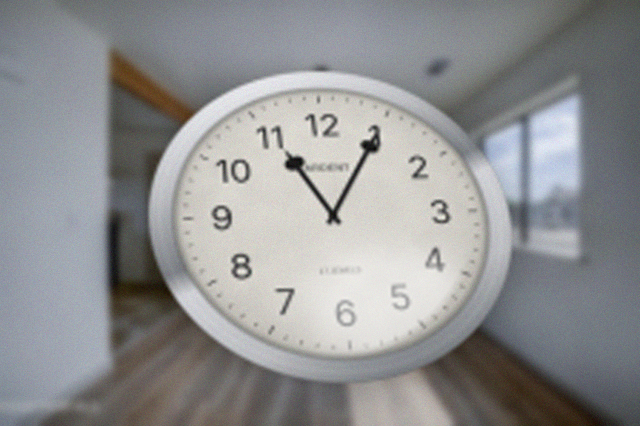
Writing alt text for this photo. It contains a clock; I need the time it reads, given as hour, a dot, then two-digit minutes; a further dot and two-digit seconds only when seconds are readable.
11.05
